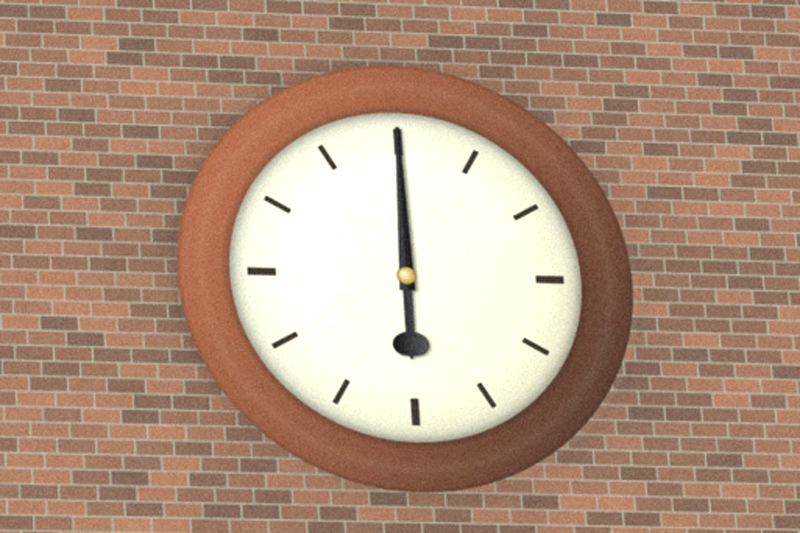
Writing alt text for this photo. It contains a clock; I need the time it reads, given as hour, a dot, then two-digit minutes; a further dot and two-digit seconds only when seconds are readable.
6.00
